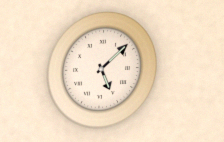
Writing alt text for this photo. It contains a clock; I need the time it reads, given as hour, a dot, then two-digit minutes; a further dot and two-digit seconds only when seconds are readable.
5.08
